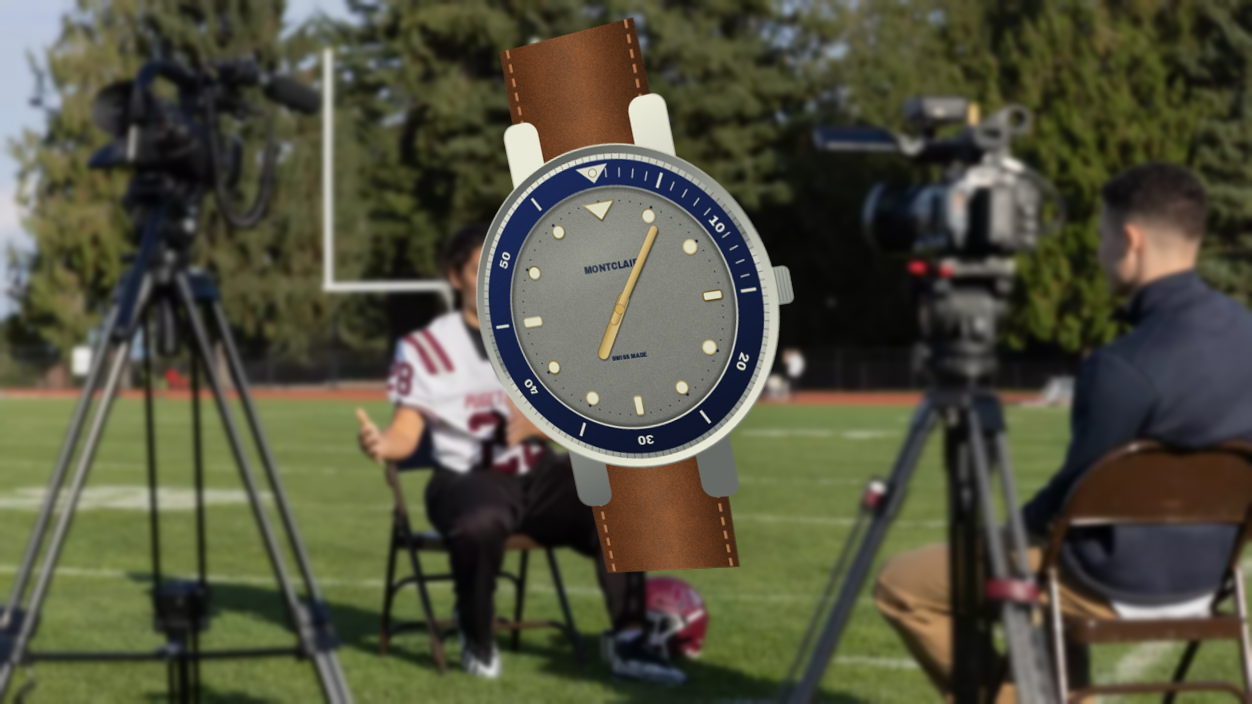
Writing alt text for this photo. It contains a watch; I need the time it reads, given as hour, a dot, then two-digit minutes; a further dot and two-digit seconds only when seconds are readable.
7.06
